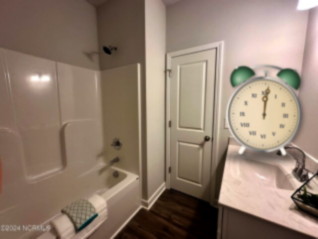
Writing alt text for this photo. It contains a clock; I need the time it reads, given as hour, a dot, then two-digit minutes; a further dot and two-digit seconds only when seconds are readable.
12.01
